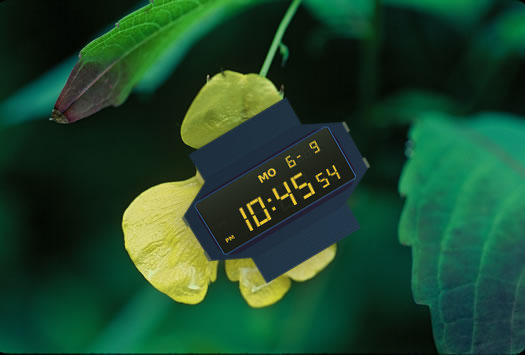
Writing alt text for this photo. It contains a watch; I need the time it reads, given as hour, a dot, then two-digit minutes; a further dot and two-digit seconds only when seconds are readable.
10.45.54
